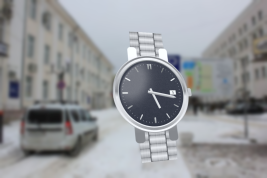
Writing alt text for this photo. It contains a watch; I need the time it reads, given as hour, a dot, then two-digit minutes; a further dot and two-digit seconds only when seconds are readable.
5.17
